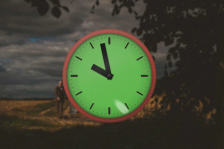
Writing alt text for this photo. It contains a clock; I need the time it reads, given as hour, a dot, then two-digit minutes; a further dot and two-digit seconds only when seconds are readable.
9.58
